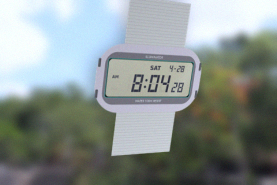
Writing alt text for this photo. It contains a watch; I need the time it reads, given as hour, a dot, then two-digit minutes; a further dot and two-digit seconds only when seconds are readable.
8.04.28
